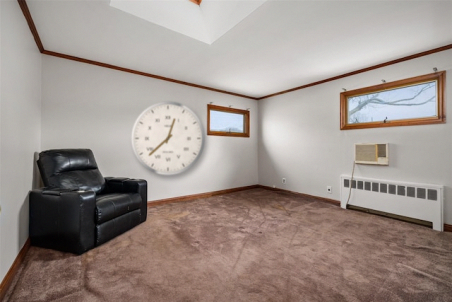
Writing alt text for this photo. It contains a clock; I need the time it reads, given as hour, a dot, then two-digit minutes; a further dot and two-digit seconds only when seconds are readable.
12.38
